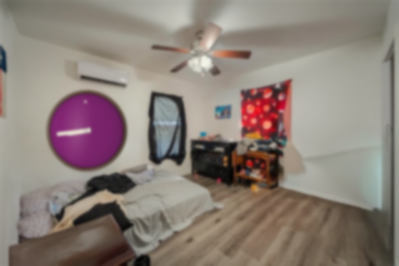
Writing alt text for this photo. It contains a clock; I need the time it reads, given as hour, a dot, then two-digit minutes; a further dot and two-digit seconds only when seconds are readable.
8.44
